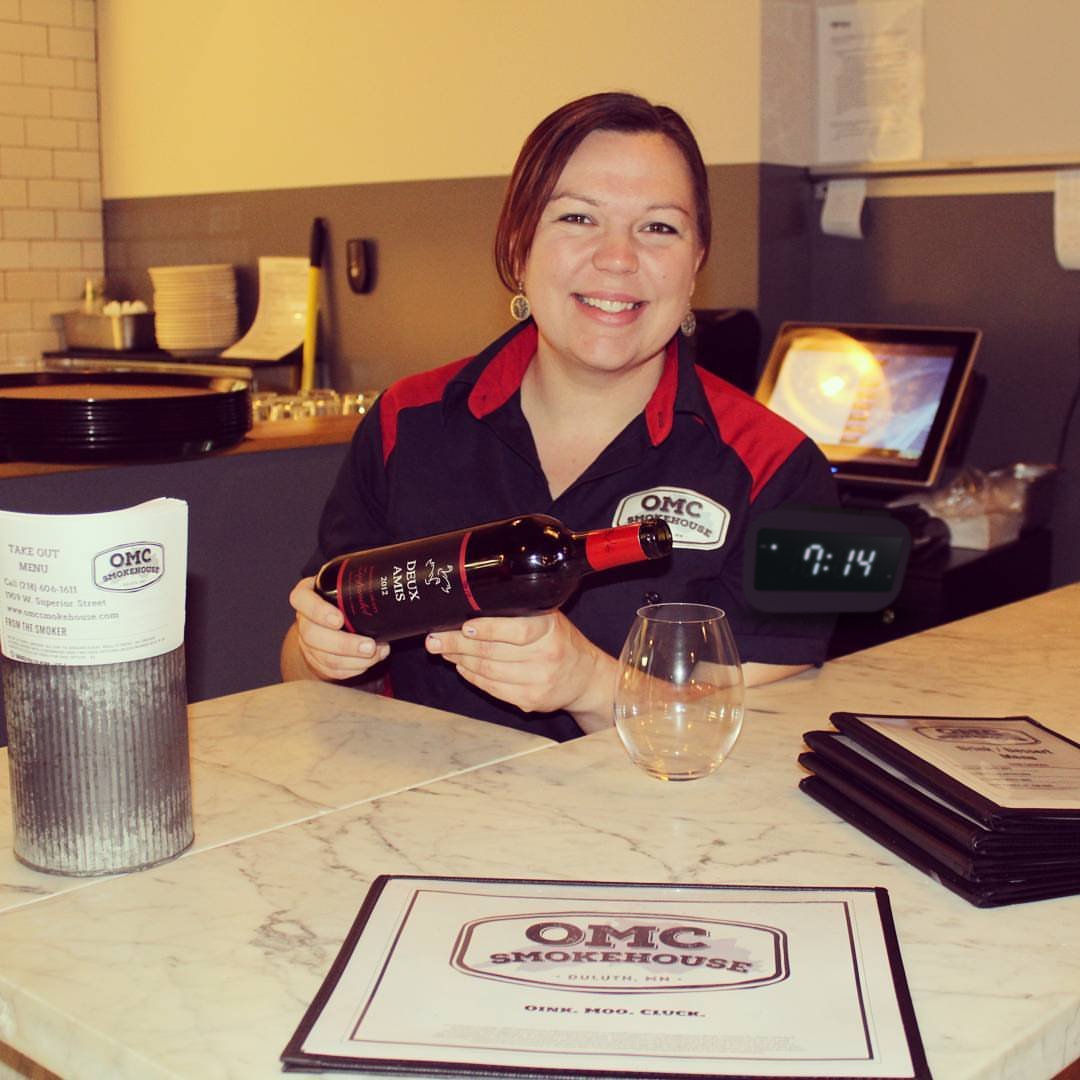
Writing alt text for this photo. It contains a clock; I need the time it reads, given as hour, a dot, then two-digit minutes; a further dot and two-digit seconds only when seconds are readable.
7.14
